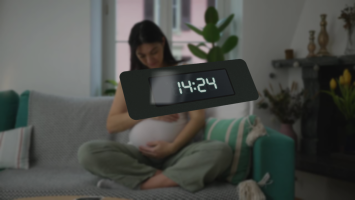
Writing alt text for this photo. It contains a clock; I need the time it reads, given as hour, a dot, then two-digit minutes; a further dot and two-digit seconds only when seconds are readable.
14.24
